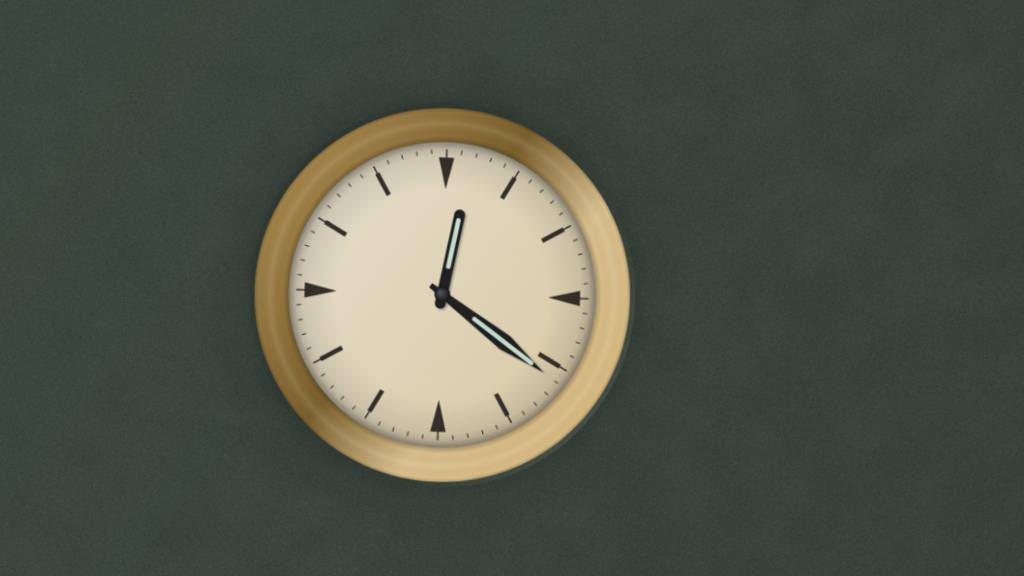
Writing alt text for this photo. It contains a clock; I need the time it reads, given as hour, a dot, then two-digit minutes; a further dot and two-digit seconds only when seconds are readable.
12.21
